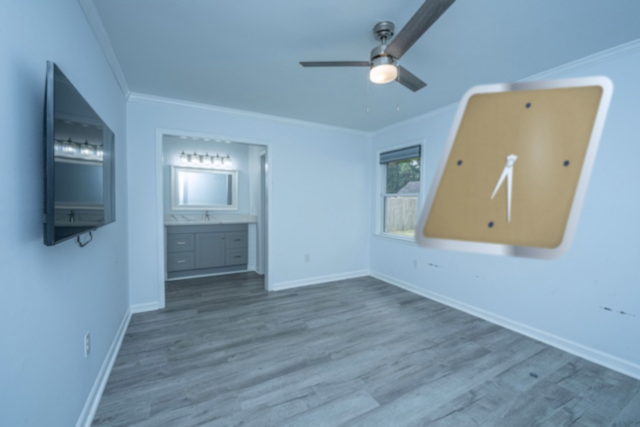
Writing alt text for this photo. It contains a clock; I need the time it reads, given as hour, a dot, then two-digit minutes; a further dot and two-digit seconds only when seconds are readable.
6.27
